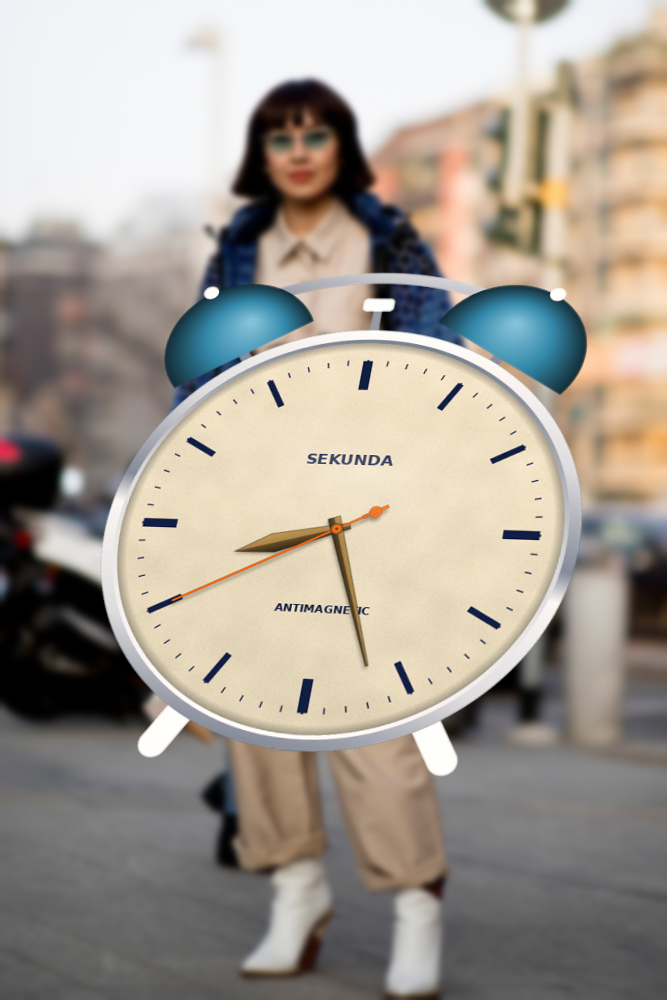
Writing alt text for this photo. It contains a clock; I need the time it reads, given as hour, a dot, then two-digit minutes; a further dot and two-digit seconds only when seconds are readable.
8.26.40
